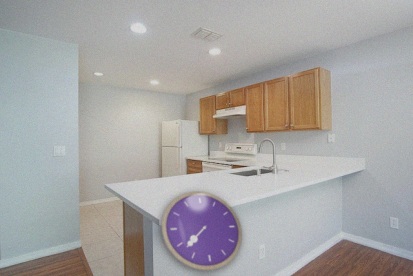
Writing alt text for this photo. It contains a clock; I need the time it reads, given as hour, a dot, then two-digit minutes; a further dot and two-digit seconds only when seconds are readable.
7.38
